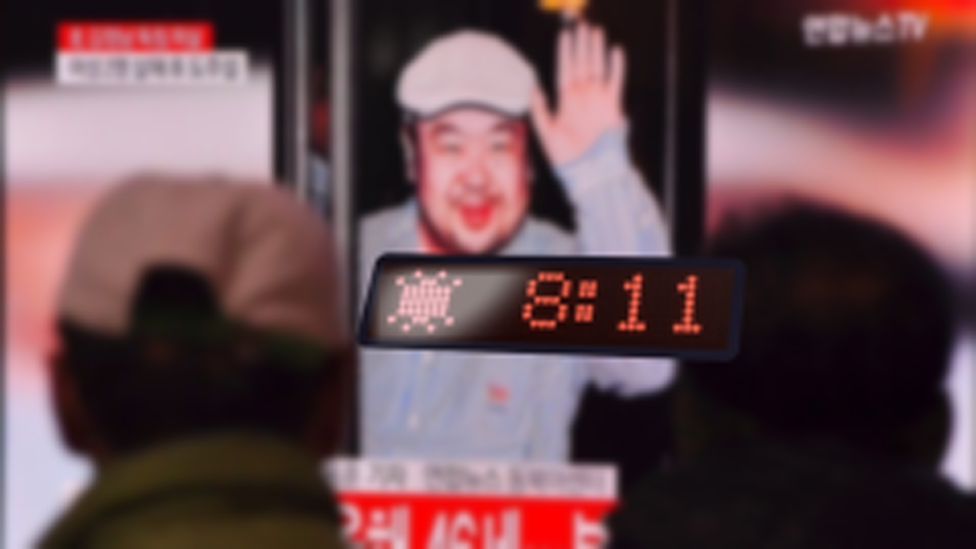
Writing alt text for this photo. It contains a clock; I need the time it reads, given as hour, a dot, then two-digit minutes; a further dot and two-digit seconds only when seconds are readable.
8.11
